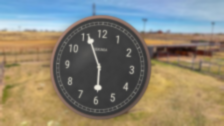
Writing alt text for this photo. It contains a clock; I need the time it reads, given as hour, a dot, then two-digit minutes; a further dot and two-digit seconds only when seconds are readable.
5.56
